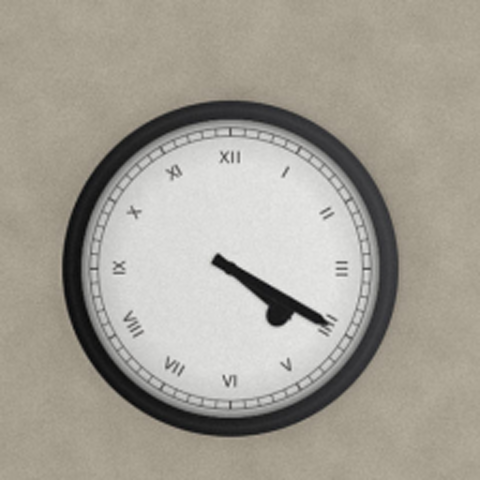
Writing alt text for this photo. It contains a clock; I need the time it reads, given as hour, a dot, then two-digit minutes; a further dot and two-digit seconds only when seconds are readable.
4.20
